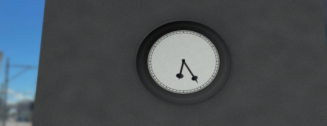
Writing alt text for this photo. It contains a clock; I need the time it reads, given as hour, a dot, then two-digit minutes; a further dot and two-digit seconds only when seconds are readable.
6.25
